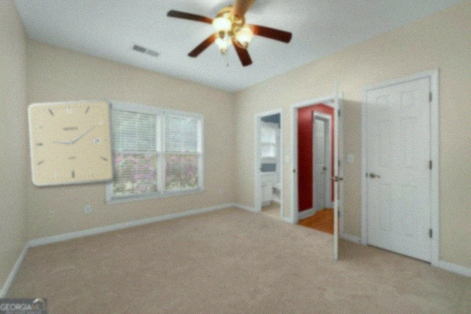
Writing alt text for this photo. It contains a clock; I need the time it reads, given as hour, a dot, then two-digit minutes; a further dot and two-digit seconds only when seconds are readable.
9.10
